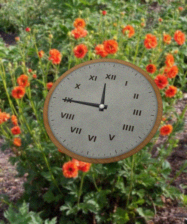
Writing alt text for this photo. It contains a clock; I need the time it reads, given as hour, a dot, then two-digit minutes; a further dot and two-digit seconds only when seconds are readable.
11.45
